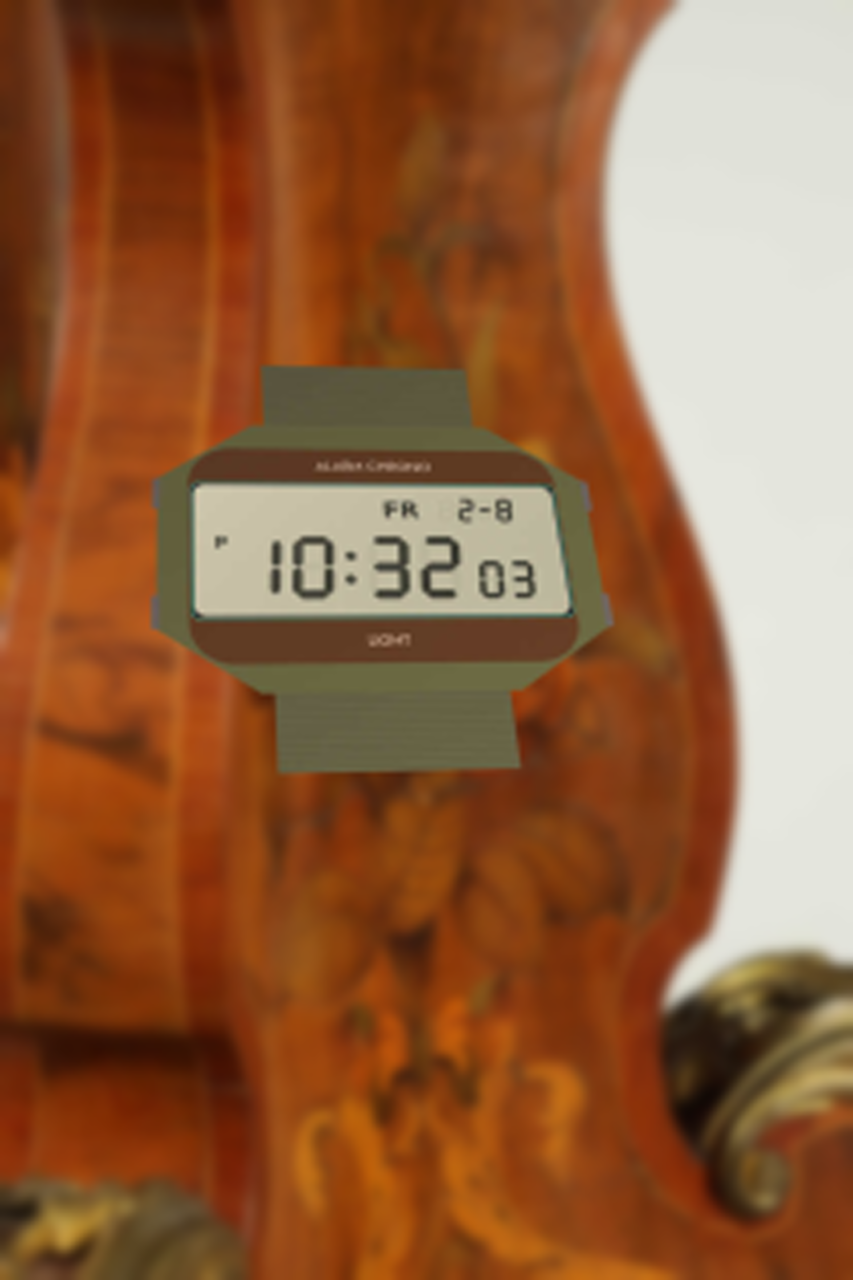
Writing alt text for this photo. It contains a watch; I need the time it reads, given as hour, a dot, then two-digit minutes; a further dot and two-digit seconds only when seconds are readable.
10.32.03
